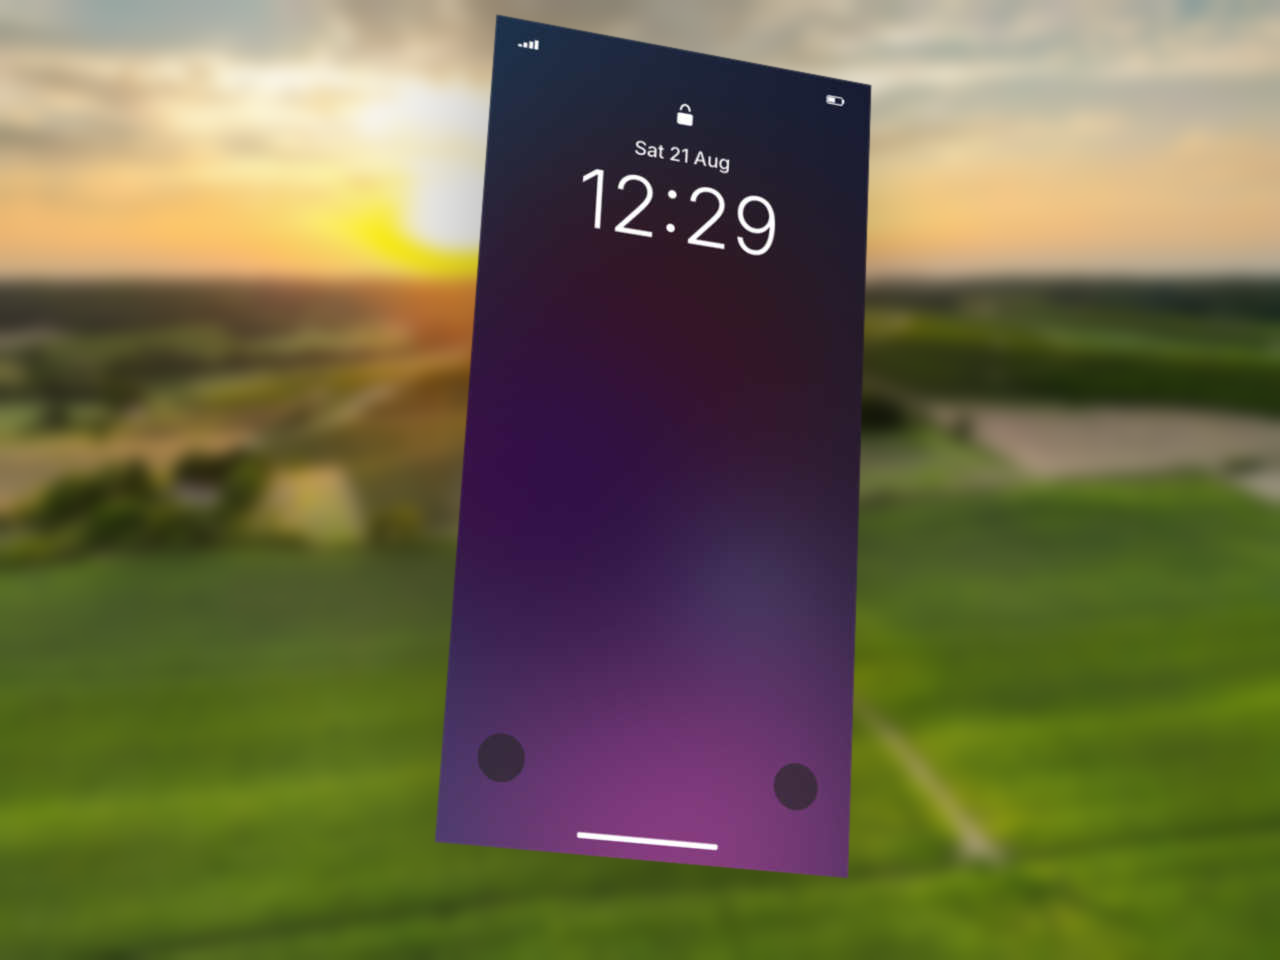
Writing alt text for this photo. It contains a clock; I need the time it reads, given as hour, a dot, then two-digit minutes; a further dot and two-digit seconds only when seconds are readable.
12.29
